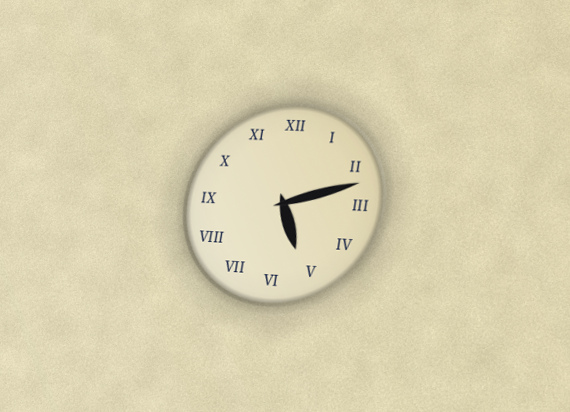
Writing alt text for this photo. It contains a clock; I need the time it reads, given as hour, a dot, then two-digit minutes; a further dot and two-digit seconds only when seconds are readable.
5.12
